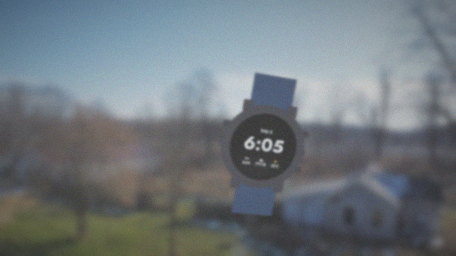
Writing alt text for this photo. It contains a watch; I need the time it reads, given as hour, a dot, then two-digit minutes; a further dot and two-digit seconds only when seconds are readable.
6.05
